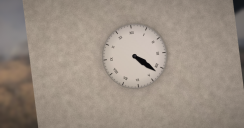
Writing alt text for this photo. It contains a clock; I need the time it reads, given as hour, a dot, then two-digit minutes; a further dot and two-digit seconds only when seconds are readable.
4.22
